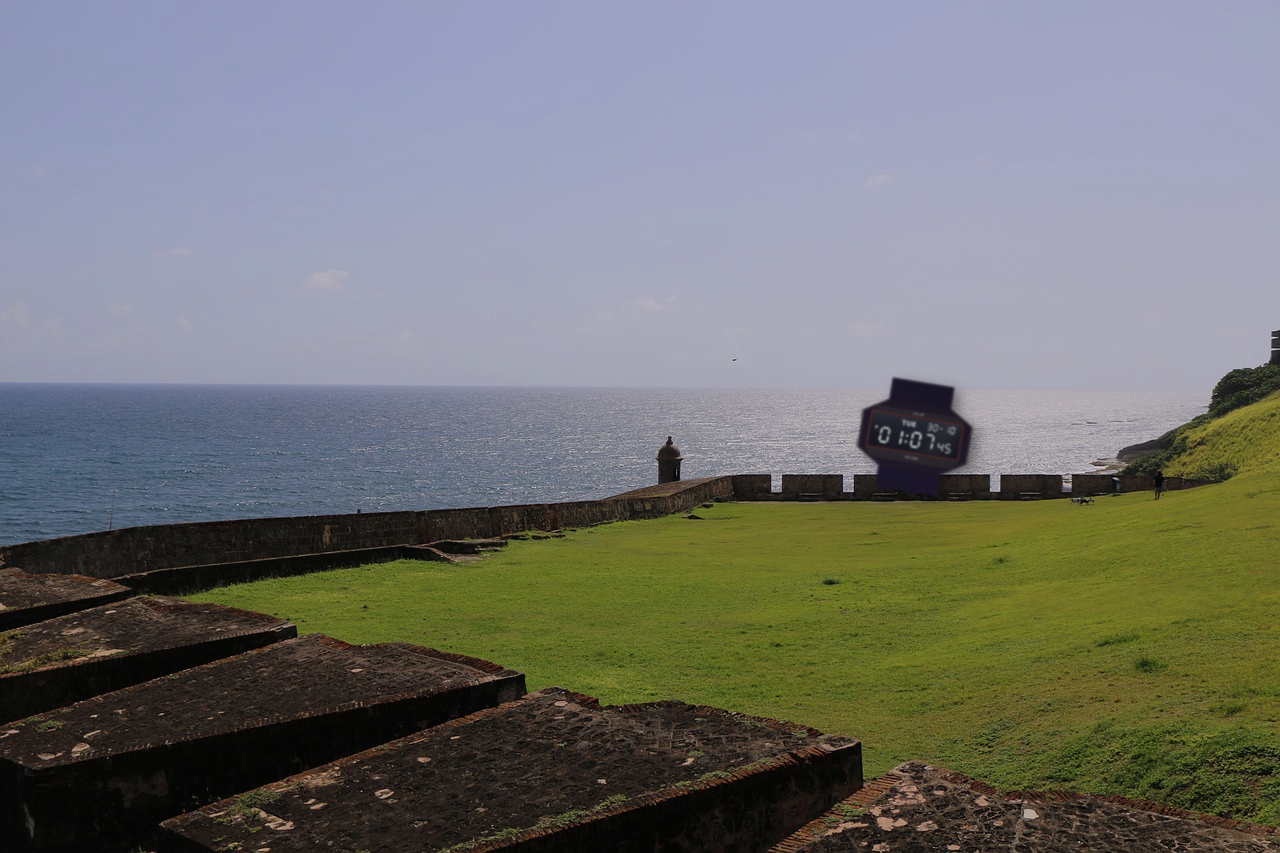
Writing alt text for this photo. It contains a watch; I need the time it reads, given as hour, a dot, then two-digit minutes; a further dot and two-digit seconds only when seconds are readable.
1.07
